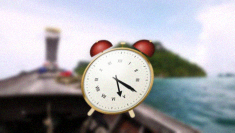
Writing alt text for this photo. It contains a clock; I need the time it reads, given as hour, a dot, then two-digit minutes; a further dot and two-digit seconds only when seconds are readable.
5.20
